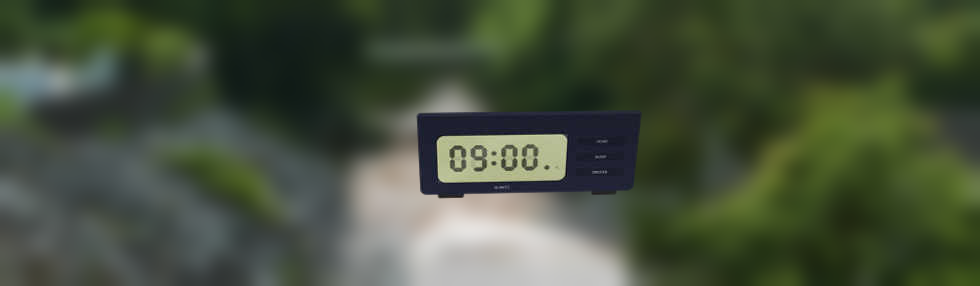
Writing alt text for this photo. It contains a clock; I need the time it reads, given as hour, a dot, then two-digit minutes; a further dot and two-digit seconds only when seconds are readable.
9.00
